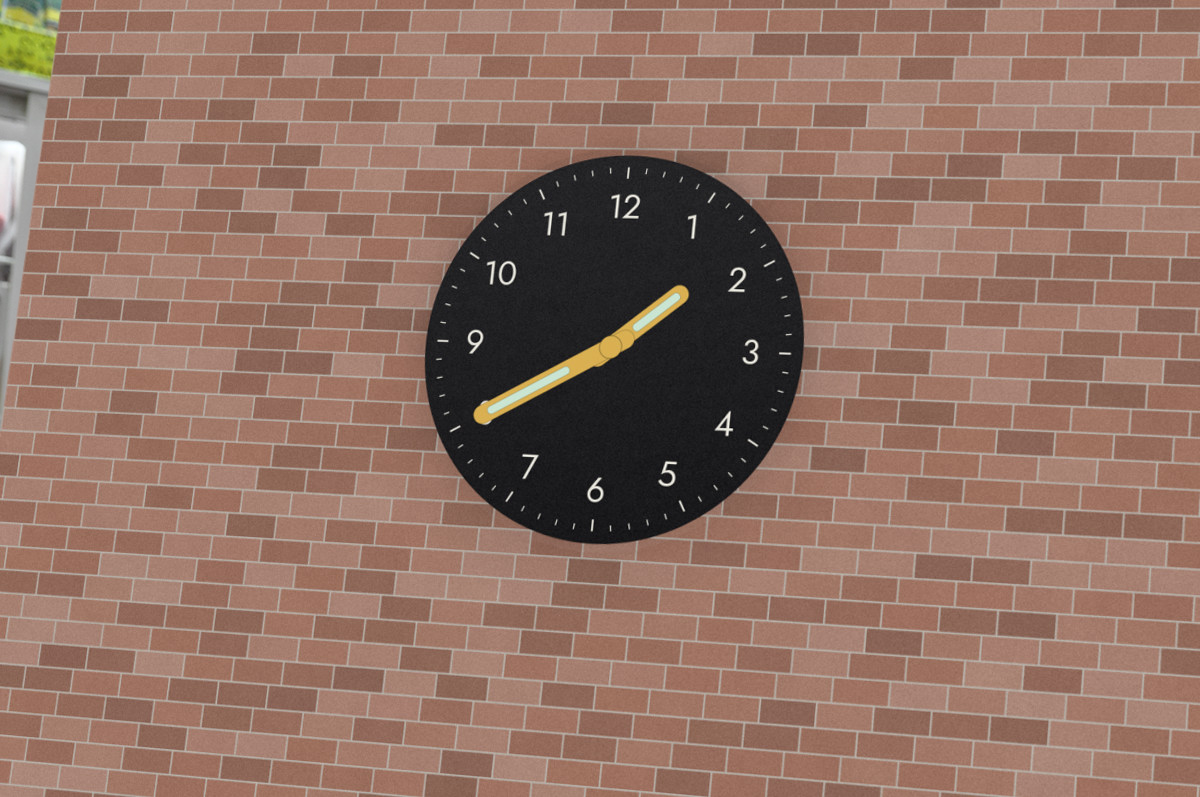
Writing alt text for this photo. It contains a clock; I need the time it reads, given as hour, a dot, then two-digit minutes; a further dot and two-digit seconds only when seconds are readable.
1.40
